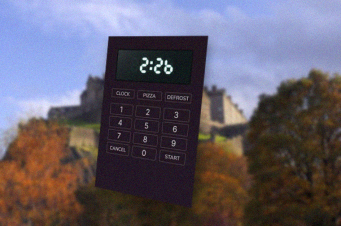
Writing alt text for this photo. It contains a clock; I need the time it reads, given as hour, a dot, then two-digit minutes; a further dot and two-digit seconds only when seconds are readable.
2.26
